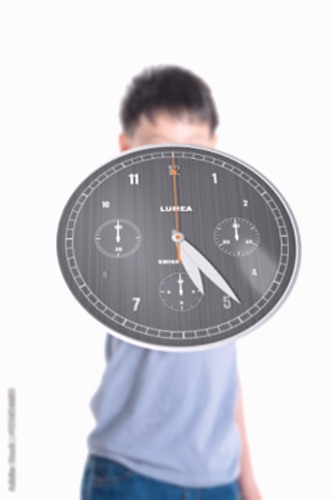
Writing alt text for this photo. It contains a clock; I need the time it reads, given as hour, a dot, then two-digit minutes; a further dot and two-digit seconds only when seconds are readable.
5.24
